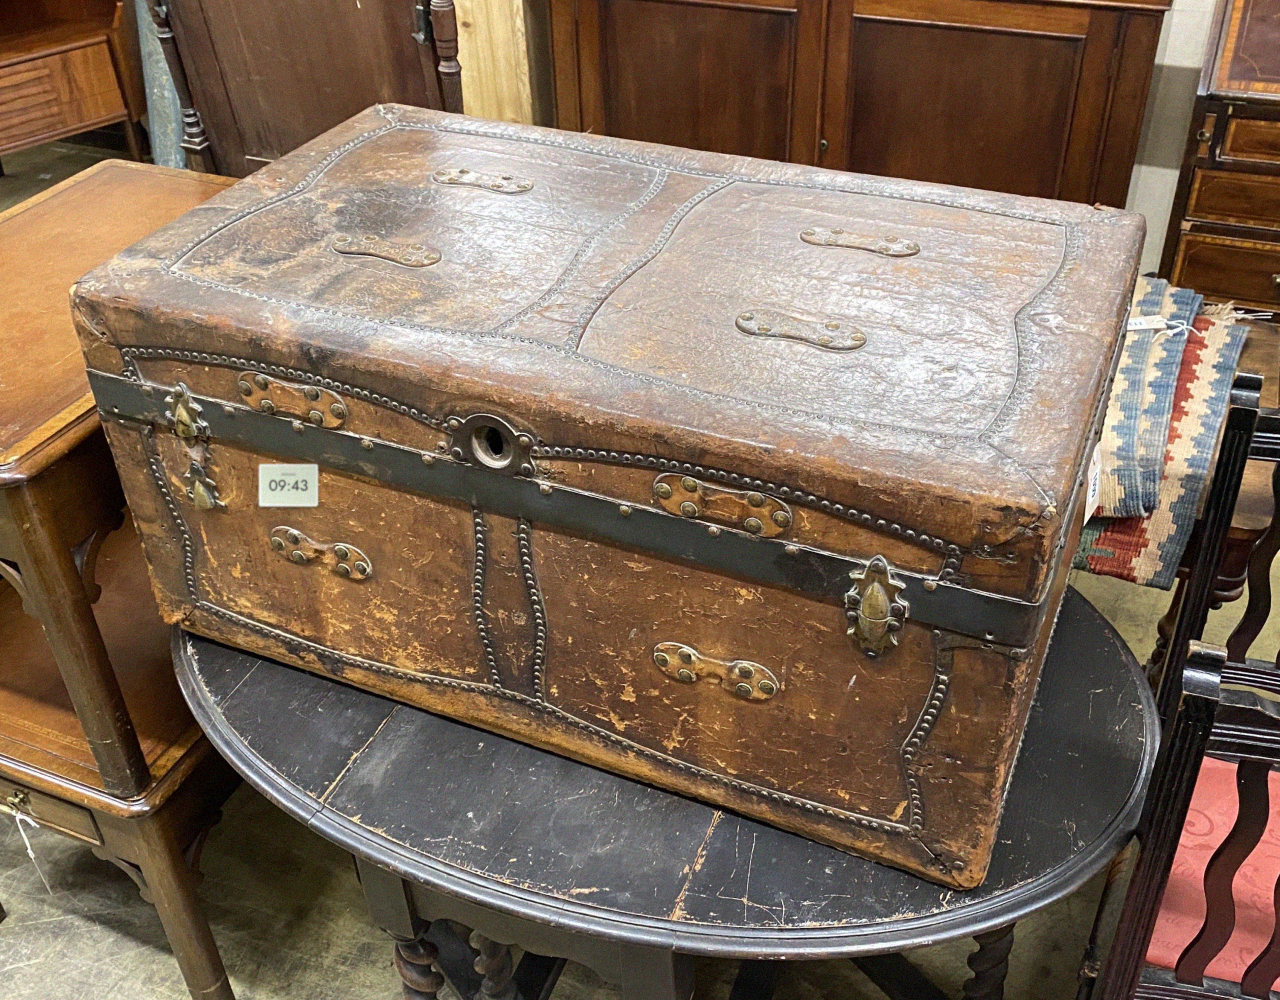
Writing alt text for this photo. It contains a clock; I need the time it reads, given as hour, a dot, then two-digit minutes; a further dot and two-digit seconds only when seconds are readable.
9.43
